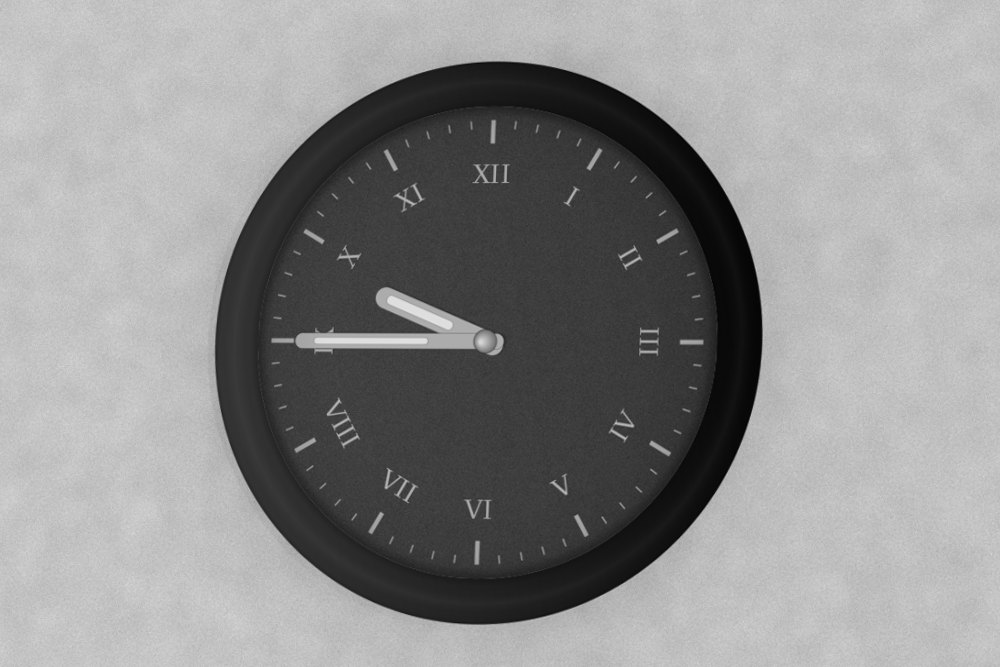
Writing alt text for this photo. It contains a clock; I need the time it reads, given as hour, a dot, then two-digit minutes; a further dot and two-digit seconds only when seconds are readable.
9.45
